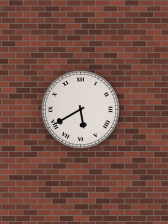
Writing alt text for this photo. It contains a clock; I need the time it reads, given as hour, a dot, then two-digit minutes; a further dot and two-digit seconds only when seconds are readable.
5.40
